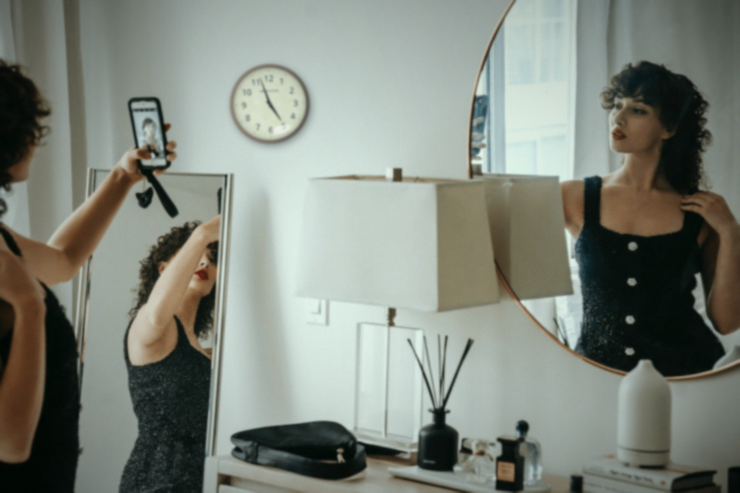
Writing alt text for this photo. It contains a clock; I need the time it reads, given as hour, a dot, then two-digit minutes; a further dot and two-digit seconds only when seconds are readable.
4.57
